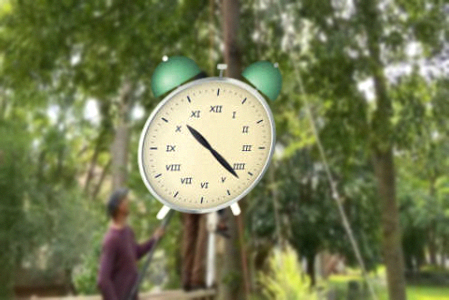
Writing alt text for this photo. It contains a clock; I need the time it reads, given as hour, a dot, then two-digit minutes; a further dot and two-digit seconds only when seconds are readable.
10.22
